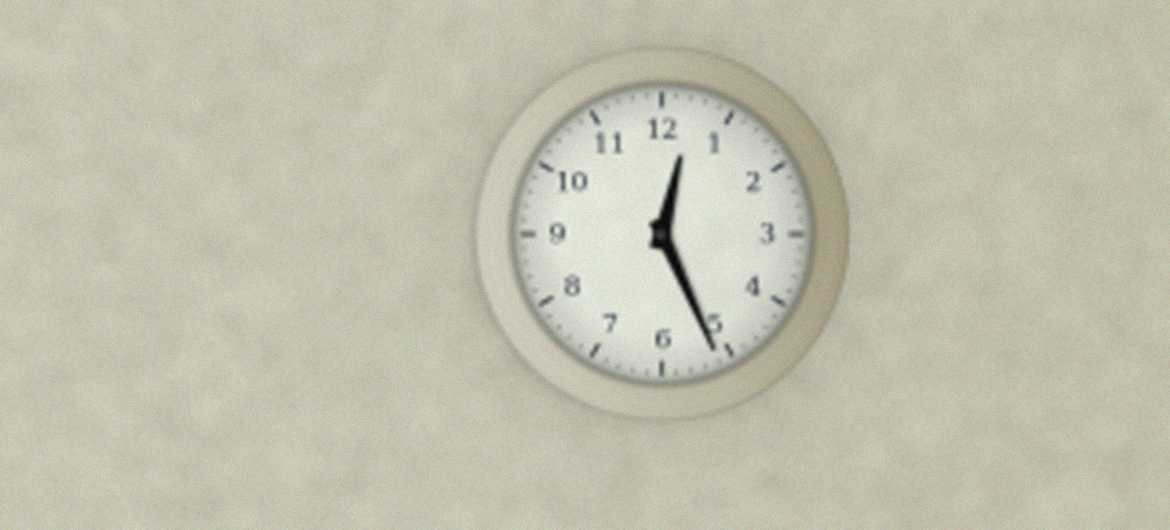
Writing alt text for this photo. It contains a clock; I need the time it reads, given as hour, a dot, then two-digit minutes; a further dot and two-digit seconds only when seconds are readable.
12.26
